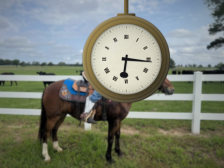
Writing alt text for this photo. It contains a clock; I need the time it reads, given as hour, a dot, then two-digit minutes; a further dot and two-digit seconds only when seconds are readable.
6.16
